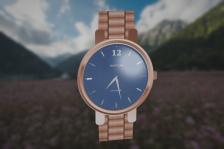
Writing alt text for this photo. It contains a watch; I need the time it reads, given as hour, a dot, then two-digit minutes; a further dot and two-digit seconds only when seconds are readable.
7.28
